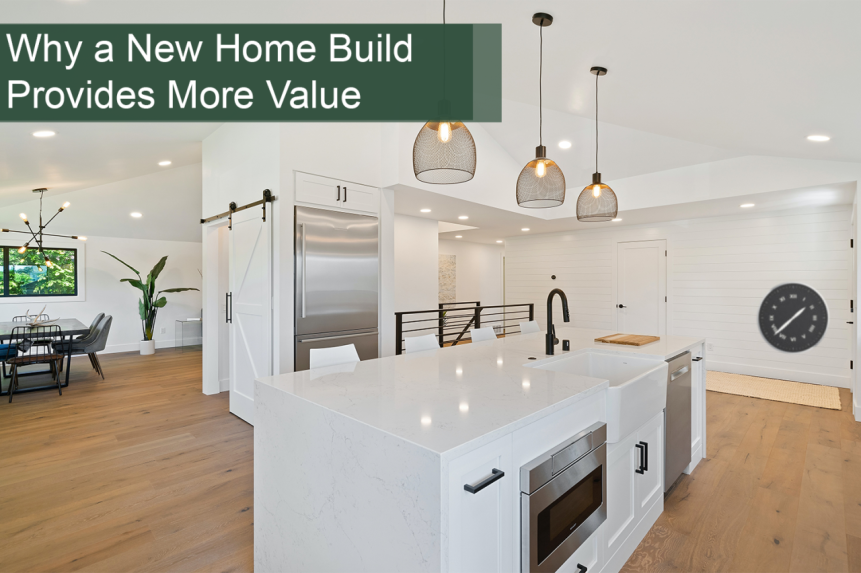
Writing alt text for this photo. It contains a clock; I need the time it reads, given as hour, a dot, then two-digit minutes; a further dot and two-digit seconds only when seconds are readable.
1.38
